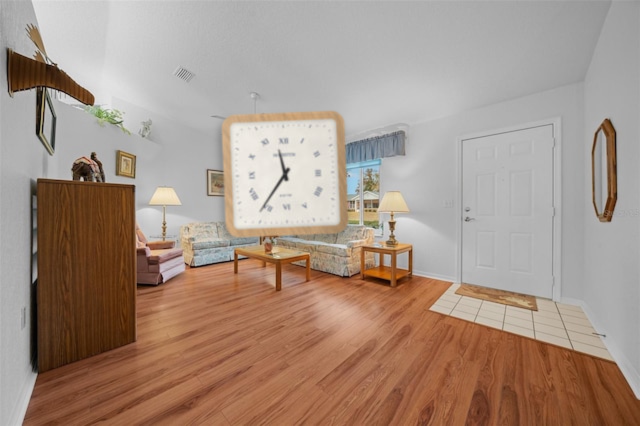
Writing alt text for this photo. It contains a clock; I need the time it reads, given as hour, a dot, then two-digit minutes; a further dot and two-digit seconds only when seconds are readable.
11.36
